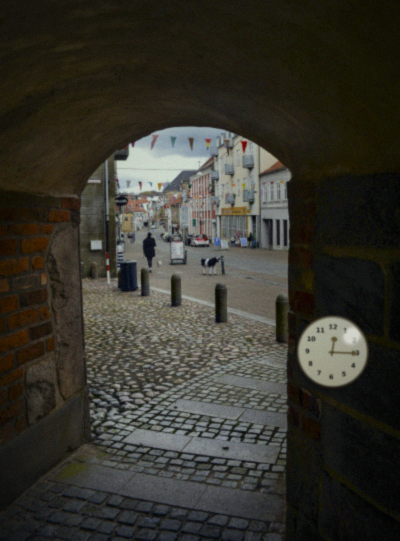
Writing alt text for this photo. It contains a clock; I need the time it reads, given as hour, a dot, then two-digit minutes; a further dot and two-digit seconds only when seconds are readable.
12.15
